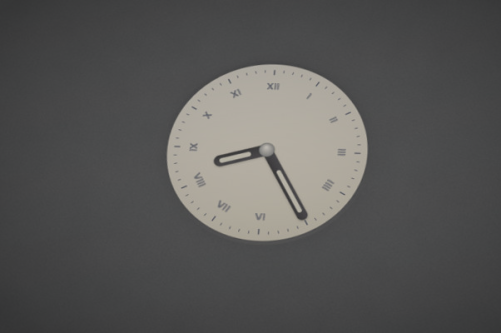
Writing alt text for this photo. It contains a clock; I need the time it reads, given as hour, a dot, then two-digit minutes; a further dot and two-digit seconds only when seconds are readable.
8.25
